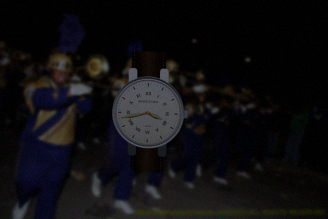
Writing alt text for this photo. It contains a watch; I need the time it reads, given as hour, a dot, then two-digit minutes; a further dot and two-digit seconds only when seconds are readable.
3.43
